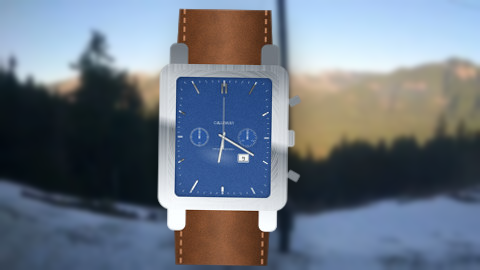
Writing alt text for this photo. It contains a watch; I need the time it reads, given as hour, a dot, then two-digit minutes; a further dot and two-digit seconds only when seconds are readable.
6.20
